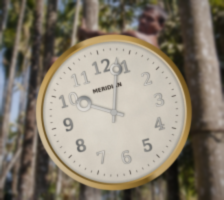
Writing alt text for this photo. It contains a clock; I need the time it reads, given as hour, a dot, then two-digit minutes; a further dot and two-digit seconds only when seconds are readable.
10.03
